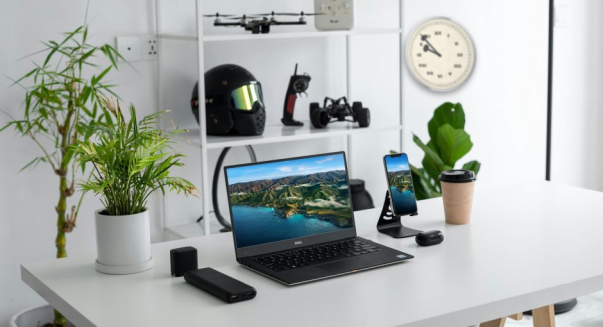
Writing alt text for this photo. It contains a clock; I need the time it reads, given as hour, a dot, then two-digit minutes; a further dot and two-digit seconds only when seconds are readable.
9.53
